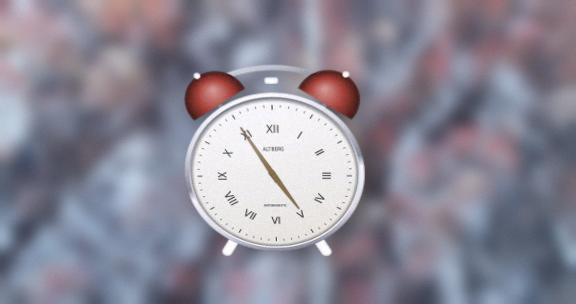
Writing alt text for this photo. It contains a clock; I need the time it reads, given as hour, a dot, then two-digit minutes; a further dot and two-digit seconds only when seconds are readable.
4.55
